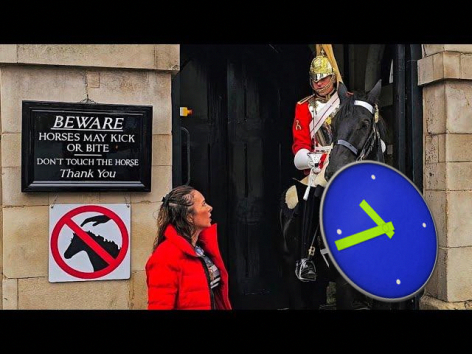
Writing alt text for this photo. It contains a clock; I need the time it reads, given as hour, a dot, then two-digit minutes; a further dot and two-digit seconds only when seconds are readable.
10.43
